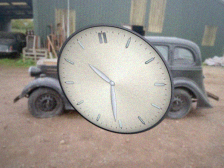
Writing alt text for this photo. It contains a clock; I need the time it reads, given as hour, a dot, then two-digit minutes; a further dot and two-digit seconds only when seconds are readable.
10.31
